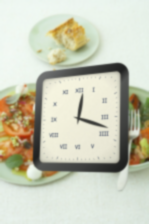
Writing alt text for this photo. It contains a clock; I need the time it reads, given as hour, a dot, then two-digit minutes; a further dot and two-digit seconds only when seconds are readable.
12.18
